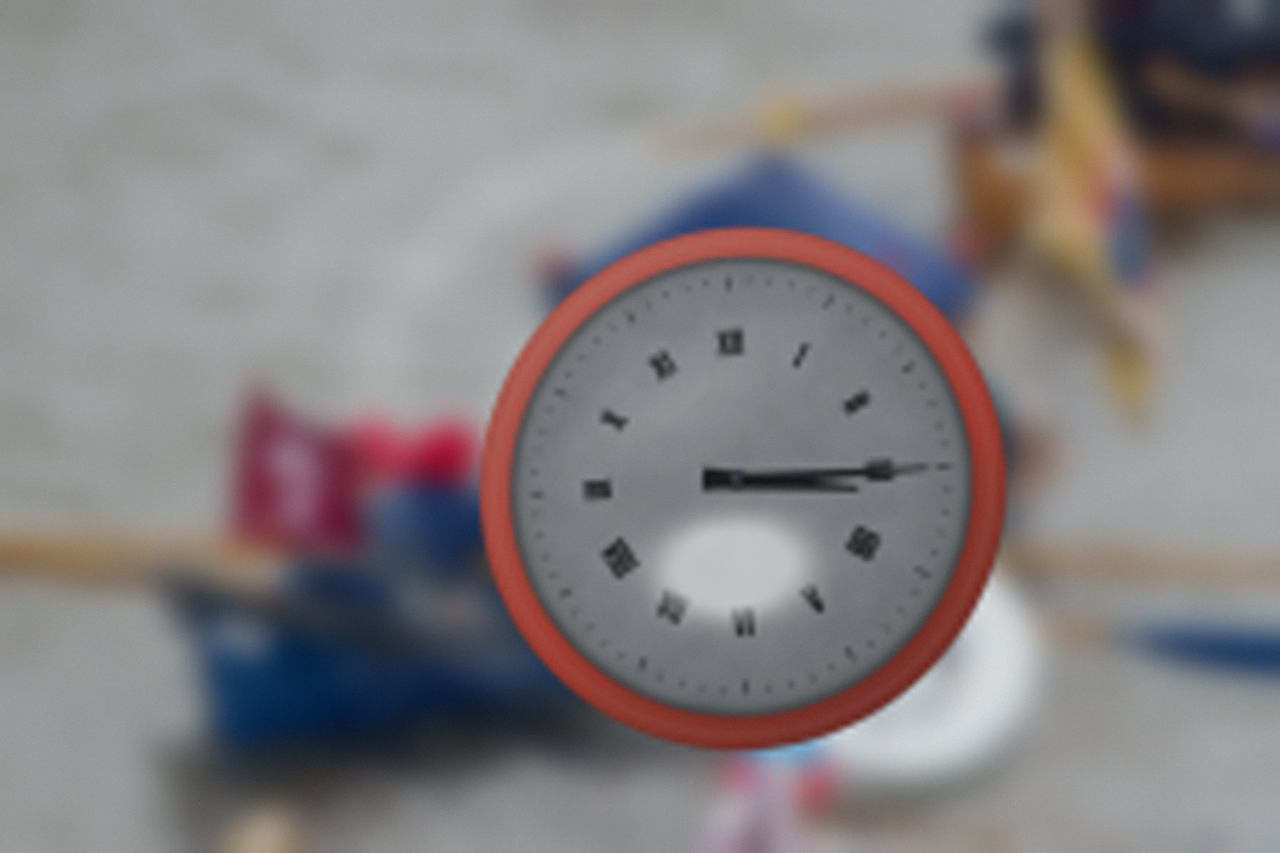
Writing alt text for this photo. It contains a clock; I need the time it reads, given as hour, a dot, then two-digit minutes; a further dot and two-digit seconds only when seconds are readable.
3.15
